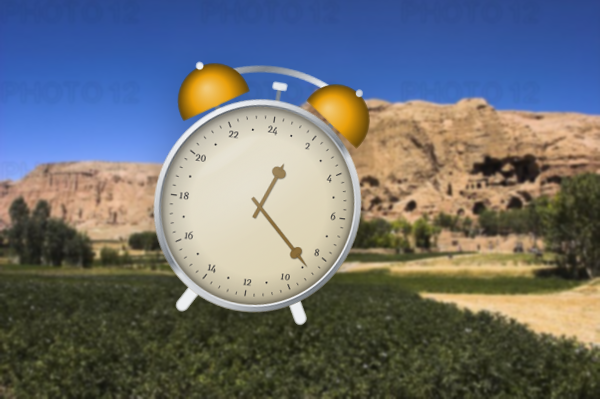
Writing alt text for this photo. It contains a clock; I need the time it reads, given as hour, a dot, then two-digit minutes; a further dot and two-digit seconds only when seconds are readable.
1.22
